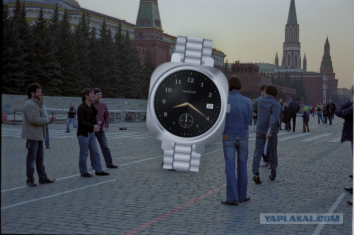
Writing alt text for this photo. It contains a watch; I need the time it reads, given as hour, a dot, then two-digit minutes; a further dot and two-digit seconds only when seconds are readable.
8.20
